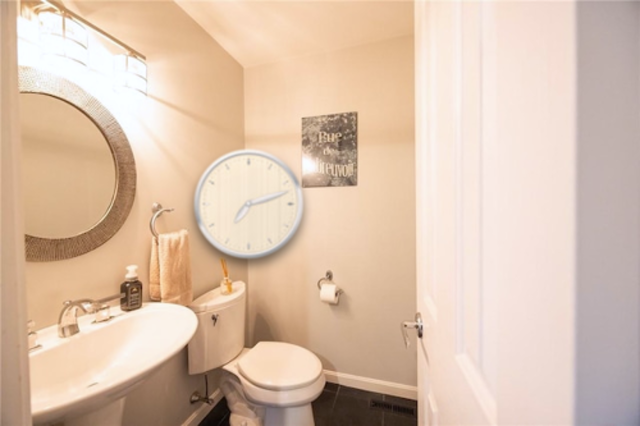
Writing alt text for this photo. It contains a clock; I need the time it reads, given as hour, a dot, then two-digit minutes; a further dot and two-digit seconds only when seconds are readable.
7.12
